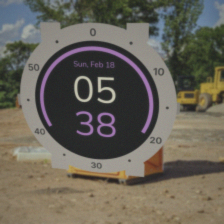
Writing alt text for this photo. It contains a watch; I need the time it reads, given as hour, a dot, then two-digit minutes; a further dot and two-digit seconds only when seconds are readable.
5.38
